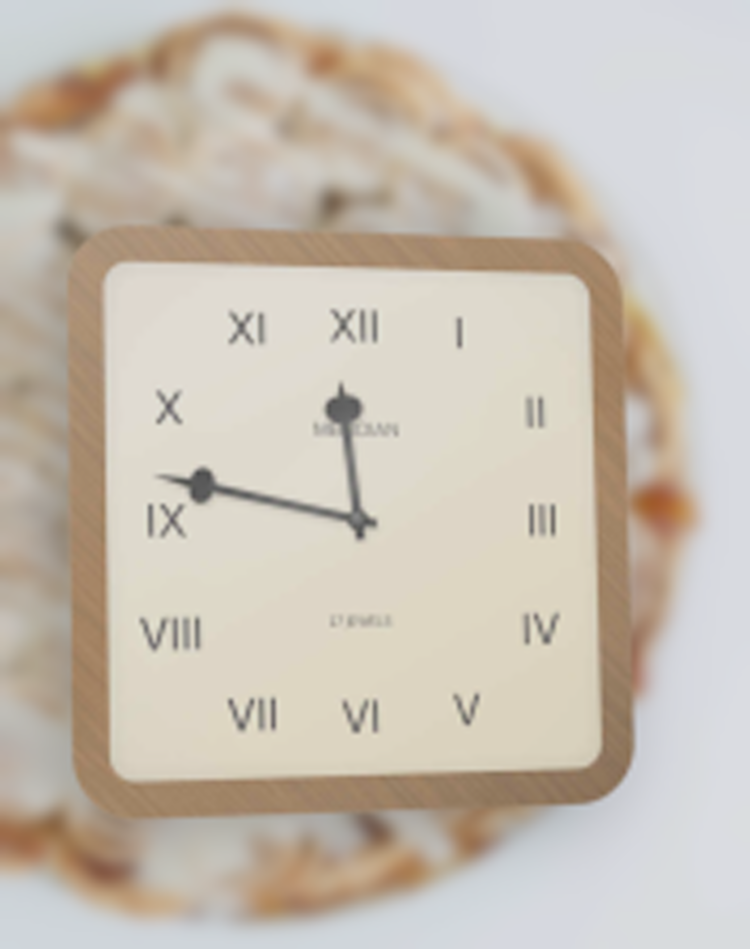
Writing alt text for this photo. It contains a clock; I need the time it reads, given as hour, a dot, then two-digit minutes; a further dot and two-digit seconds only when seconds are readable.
11.47
